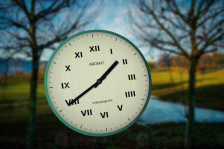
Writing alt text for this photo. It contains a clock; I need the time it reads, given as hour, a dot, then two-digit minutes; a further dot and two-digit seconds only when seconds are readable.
1.40
